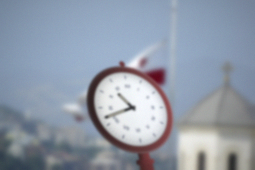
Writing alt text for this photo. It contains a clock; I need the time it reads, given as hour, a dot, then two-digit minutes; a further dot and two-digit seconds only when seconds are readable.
10.42
